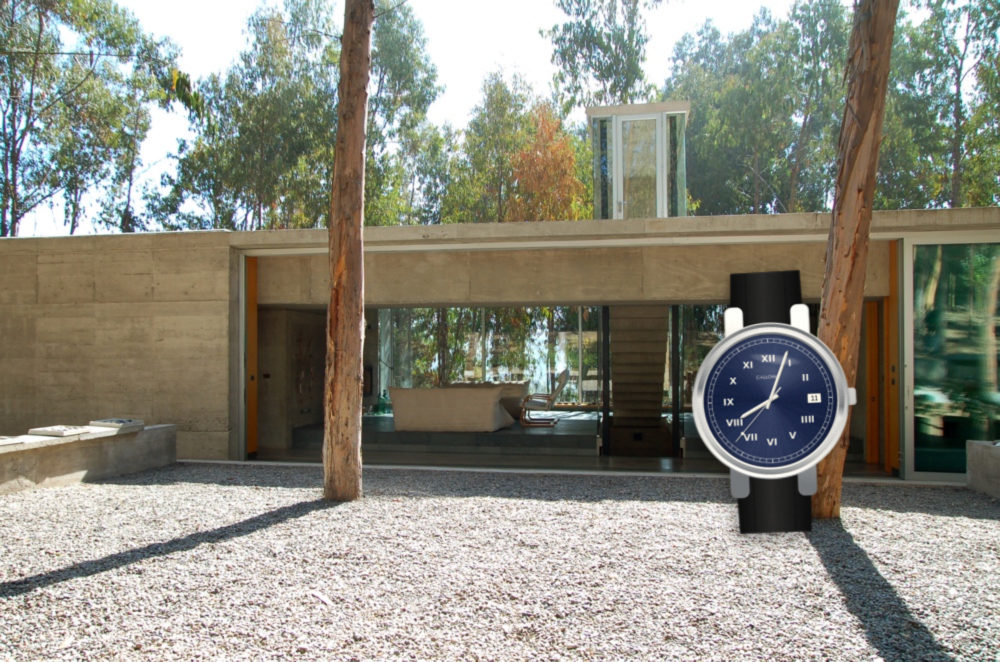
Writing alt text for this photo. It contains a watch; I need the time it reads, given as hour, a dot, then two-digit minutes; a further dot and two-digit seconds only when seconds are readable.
8.03.37
